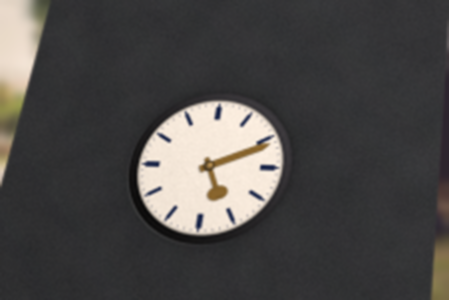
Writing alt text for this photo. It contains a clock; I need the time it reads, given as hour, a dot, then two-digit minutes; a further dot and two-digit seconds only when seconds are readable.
5.11
